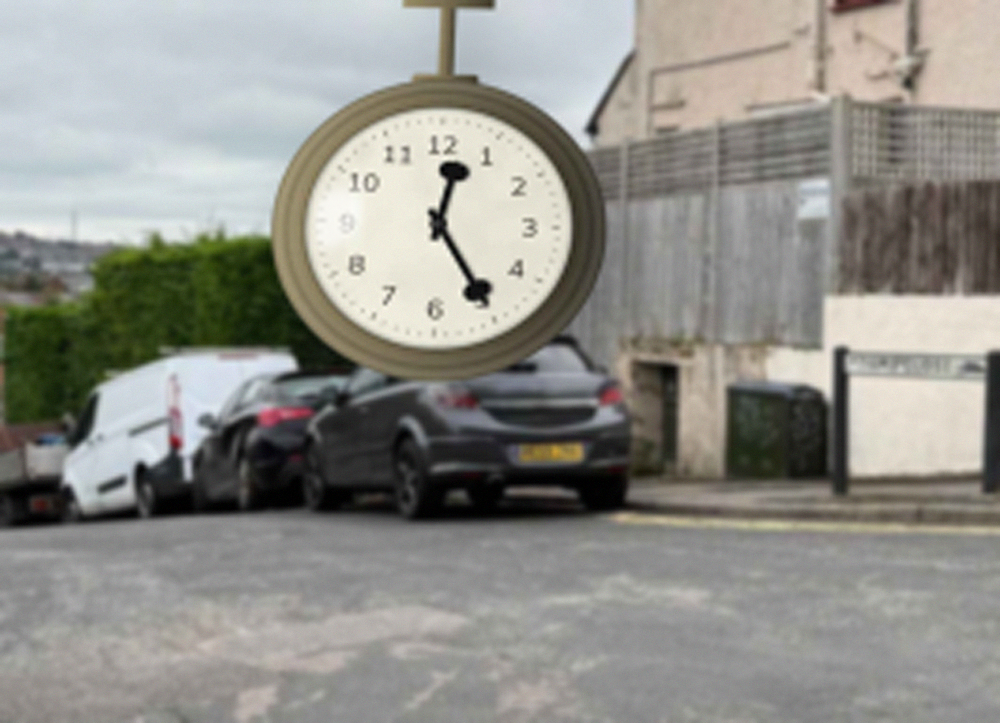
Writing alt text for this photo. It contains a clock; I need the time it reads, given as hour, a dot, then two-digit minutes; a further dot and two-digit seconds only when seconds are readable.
12.25
